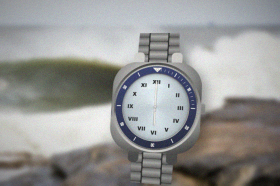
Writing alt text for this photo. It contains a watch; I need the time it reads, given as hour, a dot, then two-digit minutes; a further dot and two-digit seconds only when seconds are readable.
6.00
